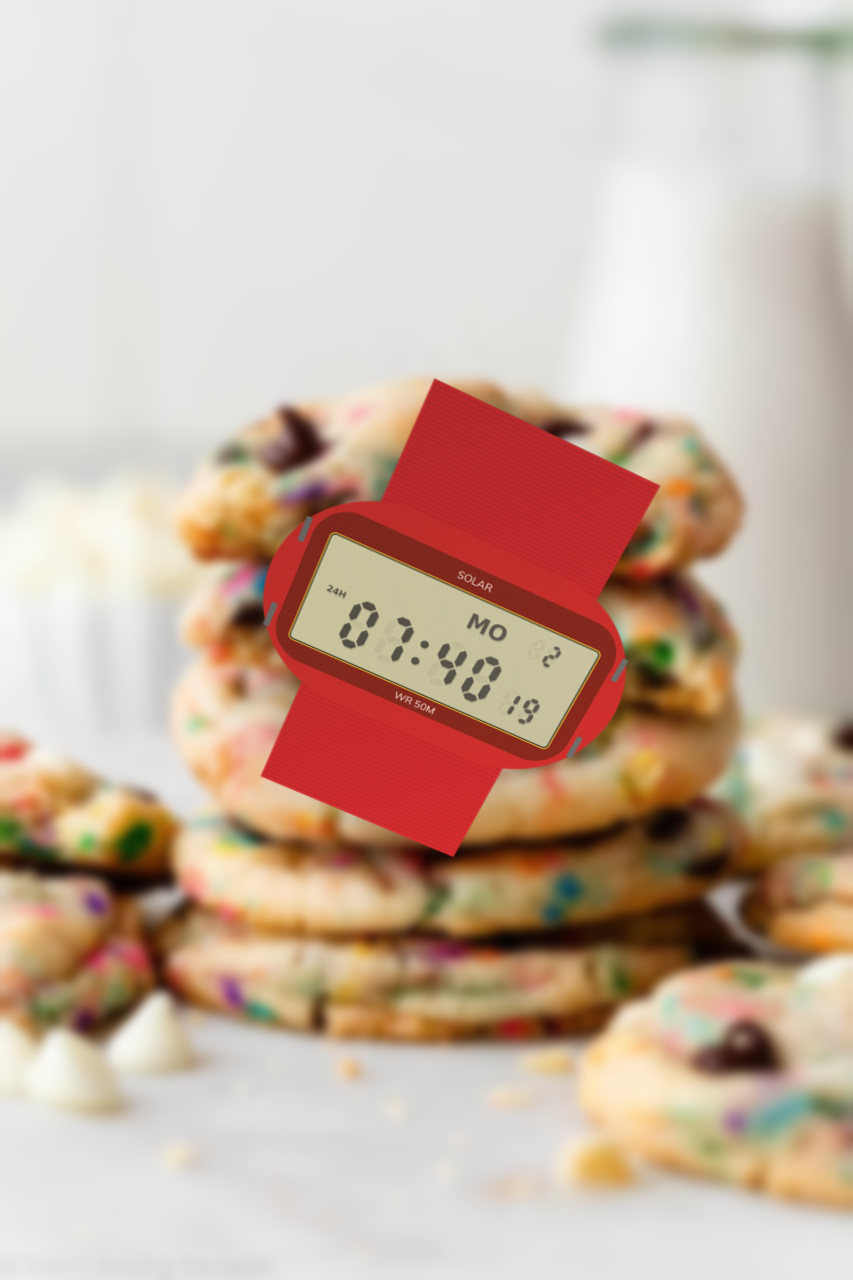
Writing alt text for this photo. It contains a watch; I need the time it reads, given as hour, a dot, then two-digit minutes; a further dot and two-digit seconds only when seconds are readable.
7.40.19
